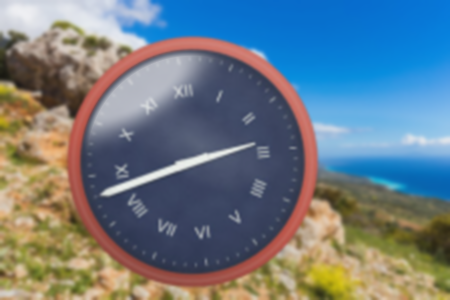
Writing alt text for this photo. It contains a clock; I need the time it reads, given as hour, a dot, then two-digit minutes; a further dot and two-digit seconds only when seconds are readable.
2.43
